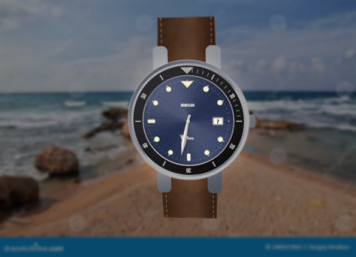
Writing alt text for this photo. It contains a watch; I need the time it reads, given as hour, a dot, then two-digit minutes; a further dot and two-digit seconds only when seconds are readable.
6.32
